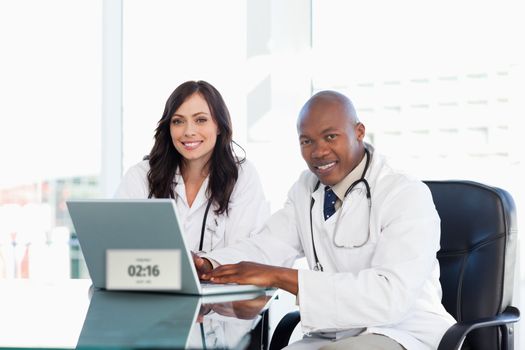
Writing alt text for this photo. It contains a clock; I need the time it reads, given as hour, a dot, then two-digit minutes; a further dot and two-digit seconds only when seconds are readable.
2.16
